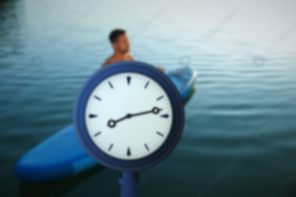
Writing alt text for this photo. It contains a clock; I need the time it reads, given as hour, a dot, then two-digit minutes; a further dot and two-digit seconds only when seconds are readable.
8.13
